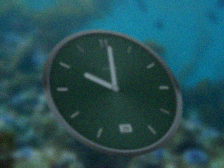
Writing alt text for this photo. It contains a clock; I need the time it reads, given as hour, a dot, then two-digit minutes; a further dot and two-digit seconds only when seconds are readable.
10.01
